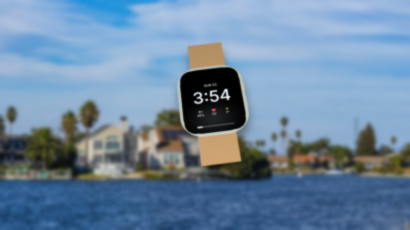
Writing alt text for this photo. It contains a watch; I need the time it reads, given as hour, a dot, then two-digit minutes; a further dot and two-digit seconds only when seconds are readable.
3.54
